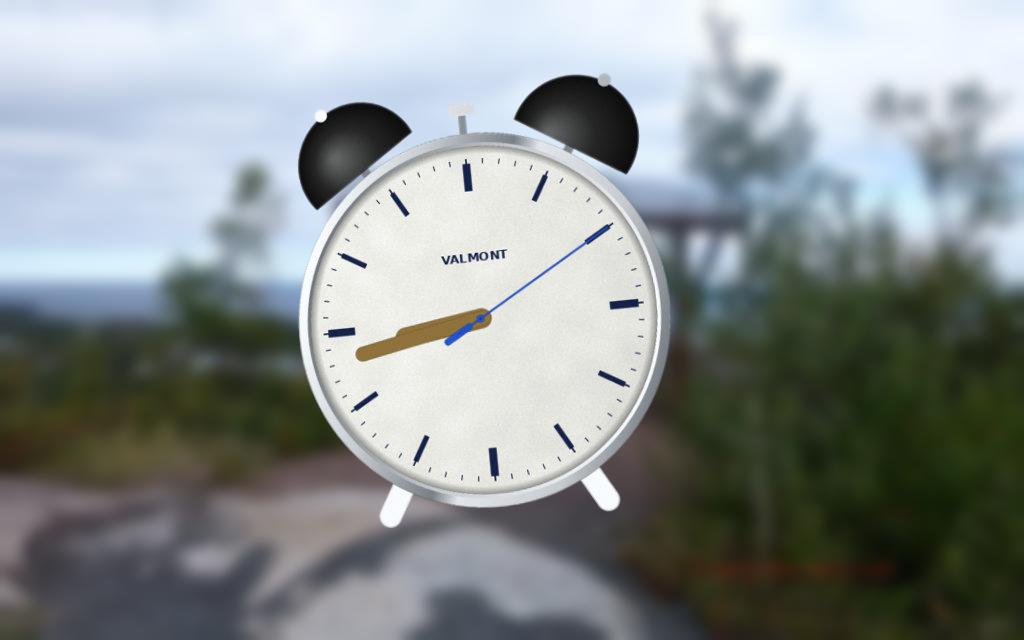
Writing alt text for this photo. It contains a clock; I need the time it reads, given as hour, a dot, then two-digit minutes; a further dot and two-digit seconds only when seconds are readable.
8.43.10
